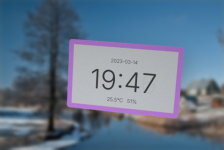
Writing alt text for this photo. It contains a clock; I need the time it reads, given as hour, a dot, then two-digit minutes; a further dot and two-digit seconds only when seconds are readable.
19.47
